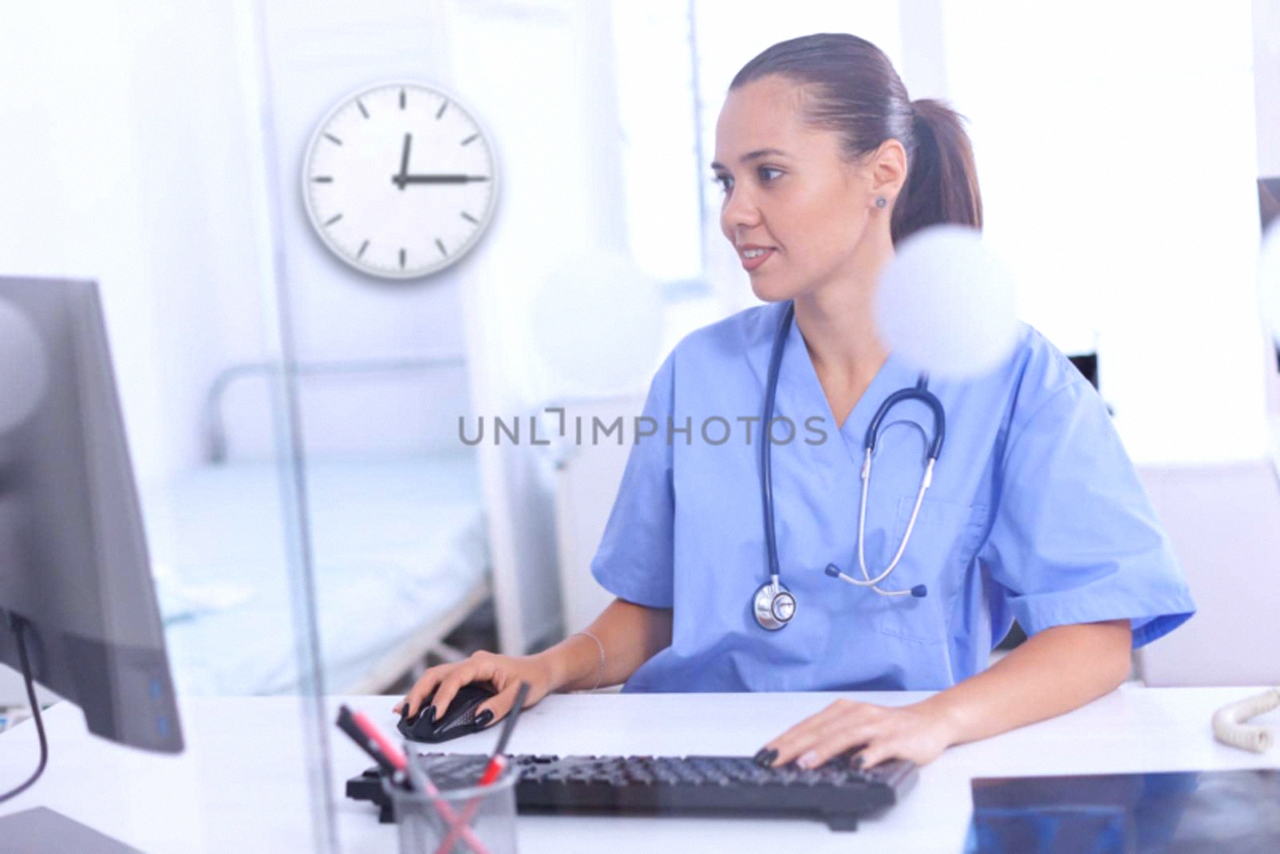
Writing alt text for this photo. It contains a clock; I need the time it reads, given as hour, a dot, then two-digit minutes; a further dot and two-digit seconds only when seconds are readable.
12.15
